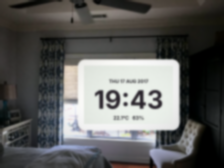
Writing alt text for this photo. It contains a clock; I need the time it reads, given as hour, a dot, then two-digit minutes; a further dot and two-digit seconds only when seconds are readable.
19.43
